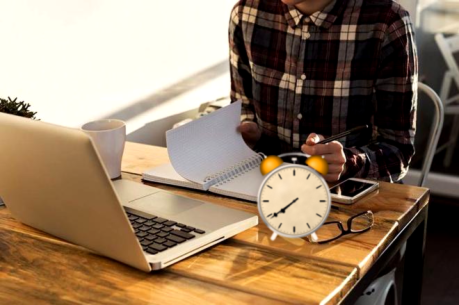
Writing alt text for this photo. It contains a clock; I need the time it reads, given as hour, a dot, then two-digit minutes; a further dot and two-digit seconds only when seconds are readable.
7.39
